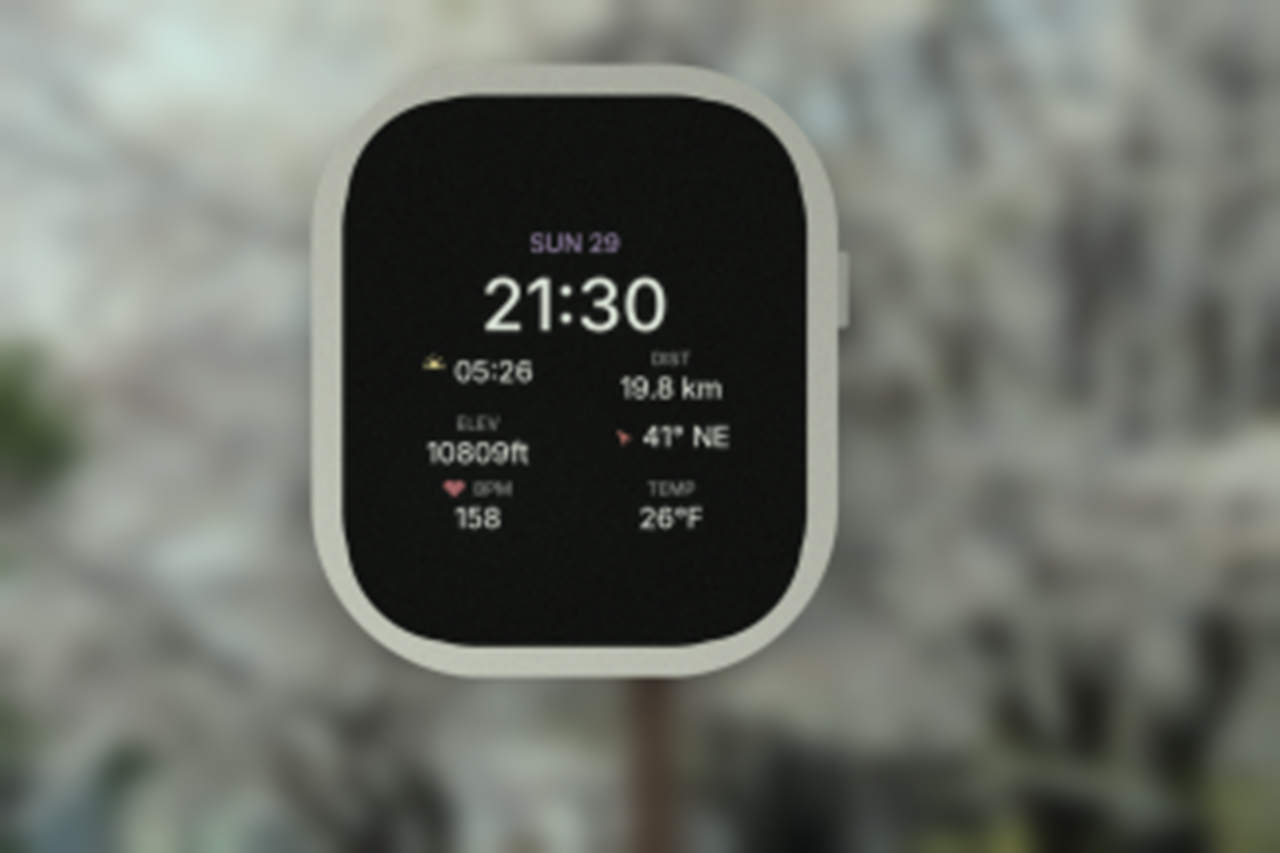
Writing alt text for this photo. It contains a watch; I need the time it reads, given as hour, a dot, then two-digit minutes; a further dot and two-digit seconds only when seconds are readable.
21.30
